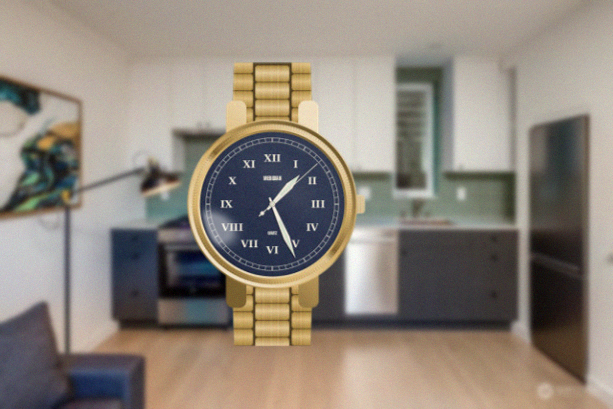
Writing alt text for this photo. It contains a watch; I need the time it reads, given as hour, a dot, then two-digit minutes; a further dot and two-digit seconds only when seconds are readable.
1.26.08
